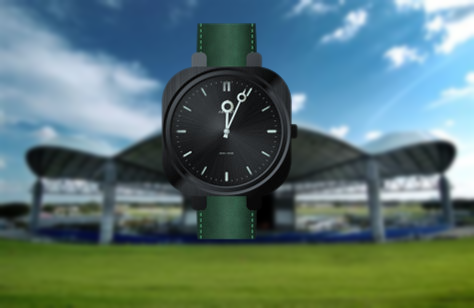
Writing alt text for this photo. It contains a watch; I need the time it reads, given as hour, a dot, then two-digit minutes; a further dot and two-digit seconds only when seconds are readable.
12.04
